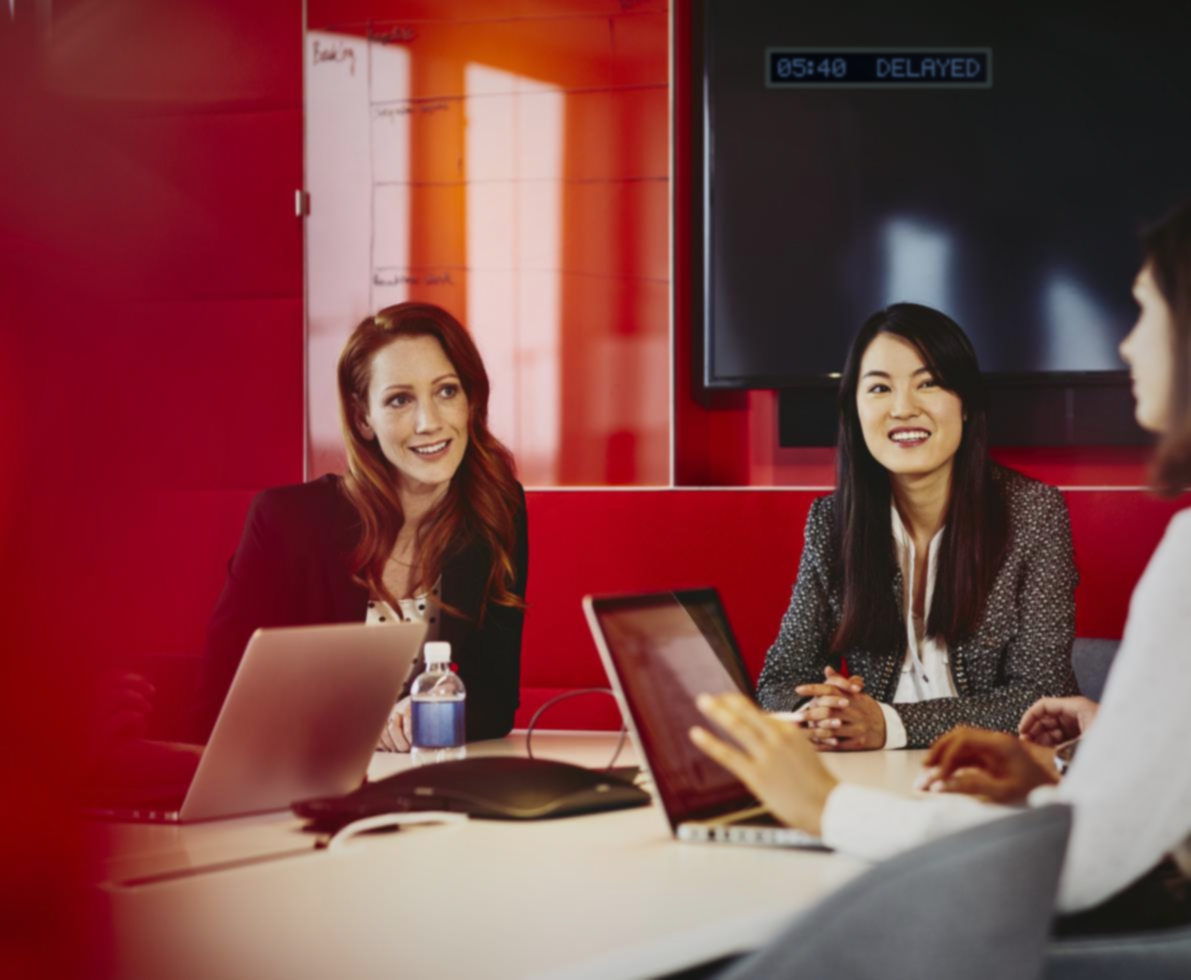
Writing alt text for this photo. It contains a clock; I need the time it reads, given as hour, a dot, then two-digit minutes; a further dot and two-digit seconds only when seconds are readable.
5.40
